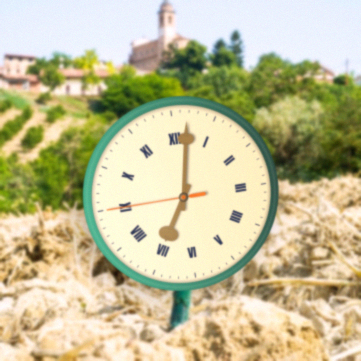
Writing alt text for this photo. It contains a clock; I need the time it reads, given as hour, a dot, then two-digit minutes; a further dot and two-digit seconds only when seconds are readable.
7.01.45
